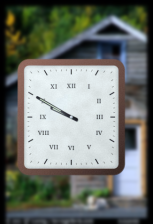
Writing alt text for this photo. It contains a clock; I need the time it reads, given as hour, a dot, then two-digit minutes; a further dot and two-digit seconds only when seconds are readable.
9.50
